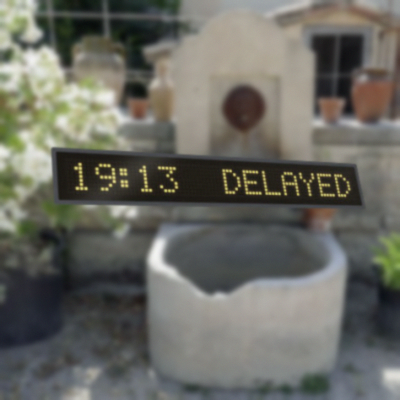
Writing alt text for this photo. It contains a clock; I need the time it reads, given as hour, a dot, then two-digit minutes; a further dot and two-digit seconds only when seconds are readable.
19.13
